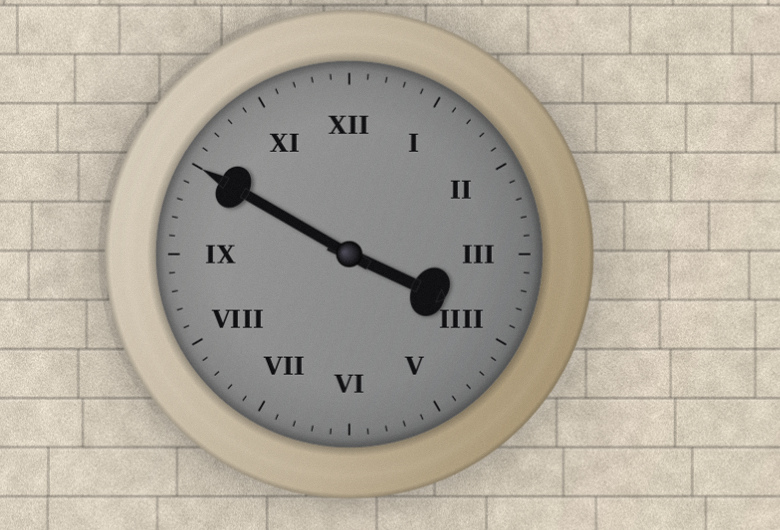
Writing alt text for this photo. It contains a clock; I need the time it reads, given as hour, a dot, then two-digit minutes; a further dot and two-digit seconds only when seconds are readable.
3.50
